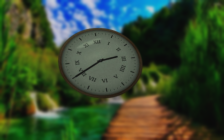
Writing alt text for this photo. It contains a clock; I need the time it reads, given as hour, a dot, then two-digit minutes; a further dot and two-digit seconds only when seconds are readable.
2.40
